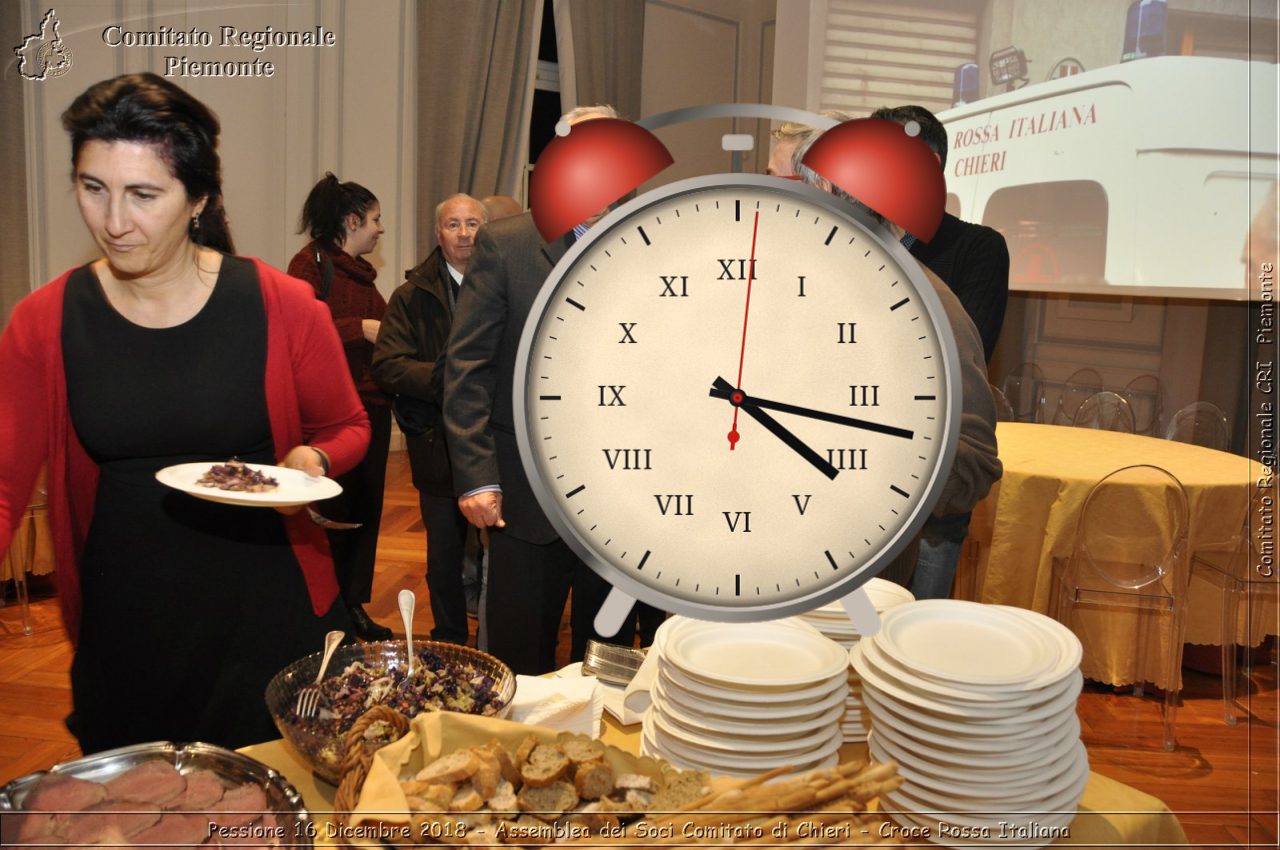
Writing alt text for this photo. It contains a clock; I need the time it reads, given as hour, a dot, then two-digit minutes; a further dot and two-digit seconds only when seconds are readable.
4.17.01
